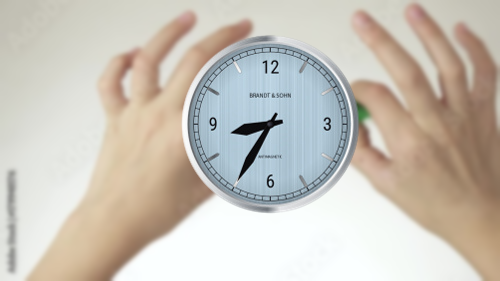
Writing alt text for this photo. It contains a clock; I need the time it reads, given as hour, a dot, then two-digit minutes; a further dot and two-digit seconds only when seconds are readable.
8.35
